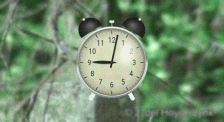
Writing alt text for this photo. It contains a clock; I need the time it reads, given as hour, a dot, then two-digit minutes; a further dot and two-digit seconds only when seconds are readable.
9.02
